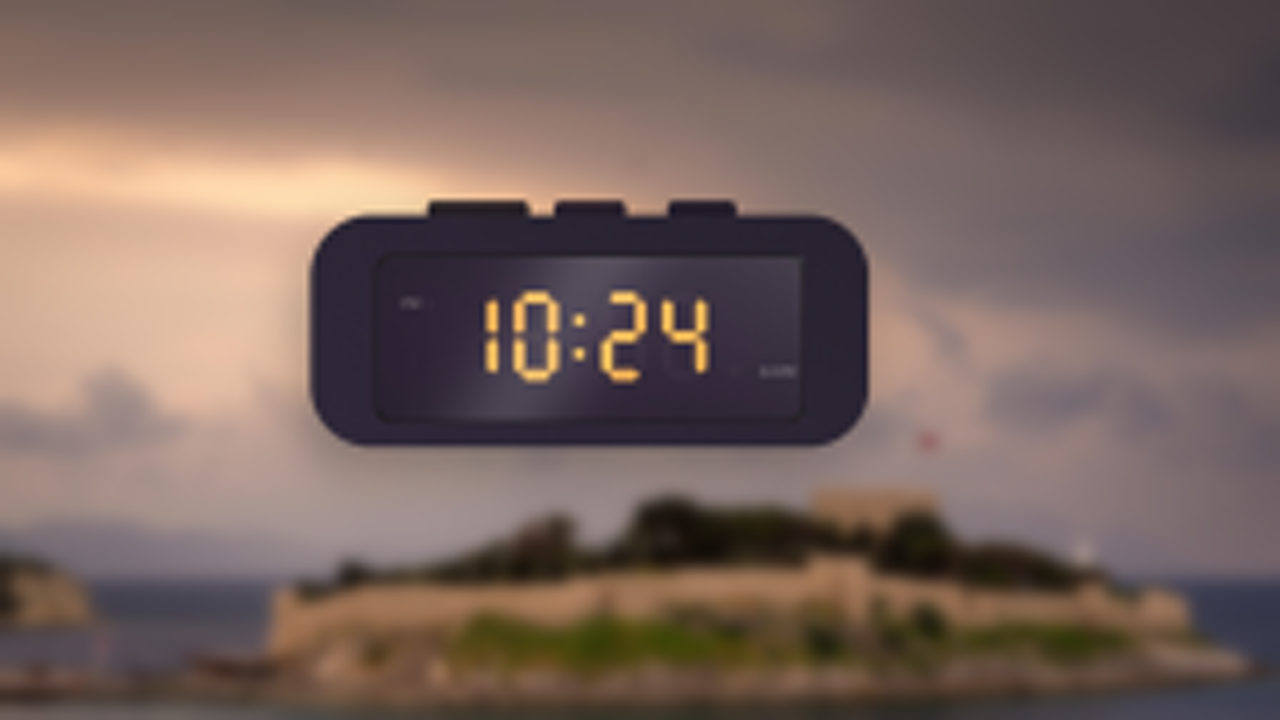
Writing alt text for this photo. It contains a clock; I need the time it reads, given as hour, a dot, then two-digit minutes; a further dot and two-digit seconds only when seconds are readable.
10.24
